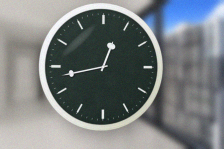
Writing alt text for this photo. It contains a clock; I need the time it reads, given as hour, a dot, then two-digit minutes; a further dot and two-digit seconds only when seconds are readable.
12.43
